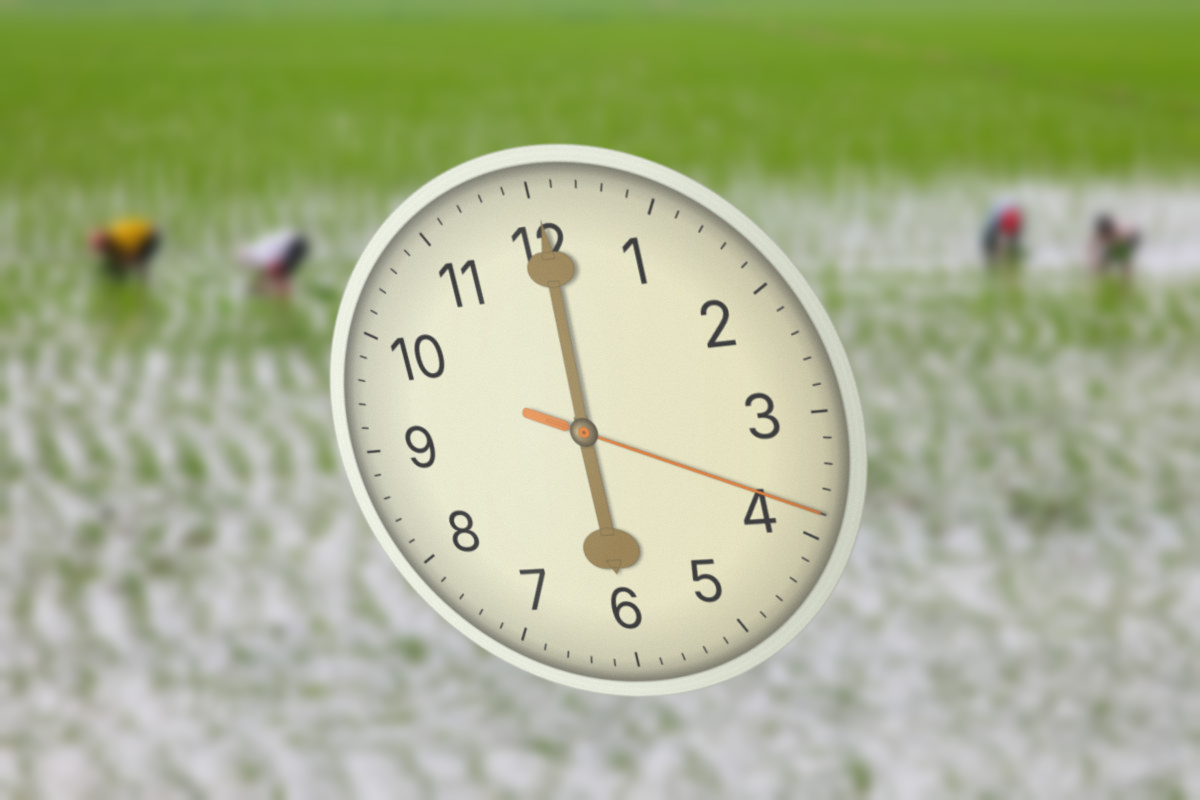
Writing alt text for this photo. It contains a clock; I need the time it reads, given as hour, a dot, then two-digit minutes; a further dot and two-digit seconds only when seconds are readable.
6.00.19
